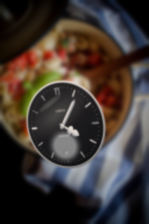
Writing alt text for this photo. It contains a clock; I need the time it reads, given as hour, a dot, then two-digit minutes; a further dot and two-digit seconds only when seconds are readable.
4.06
